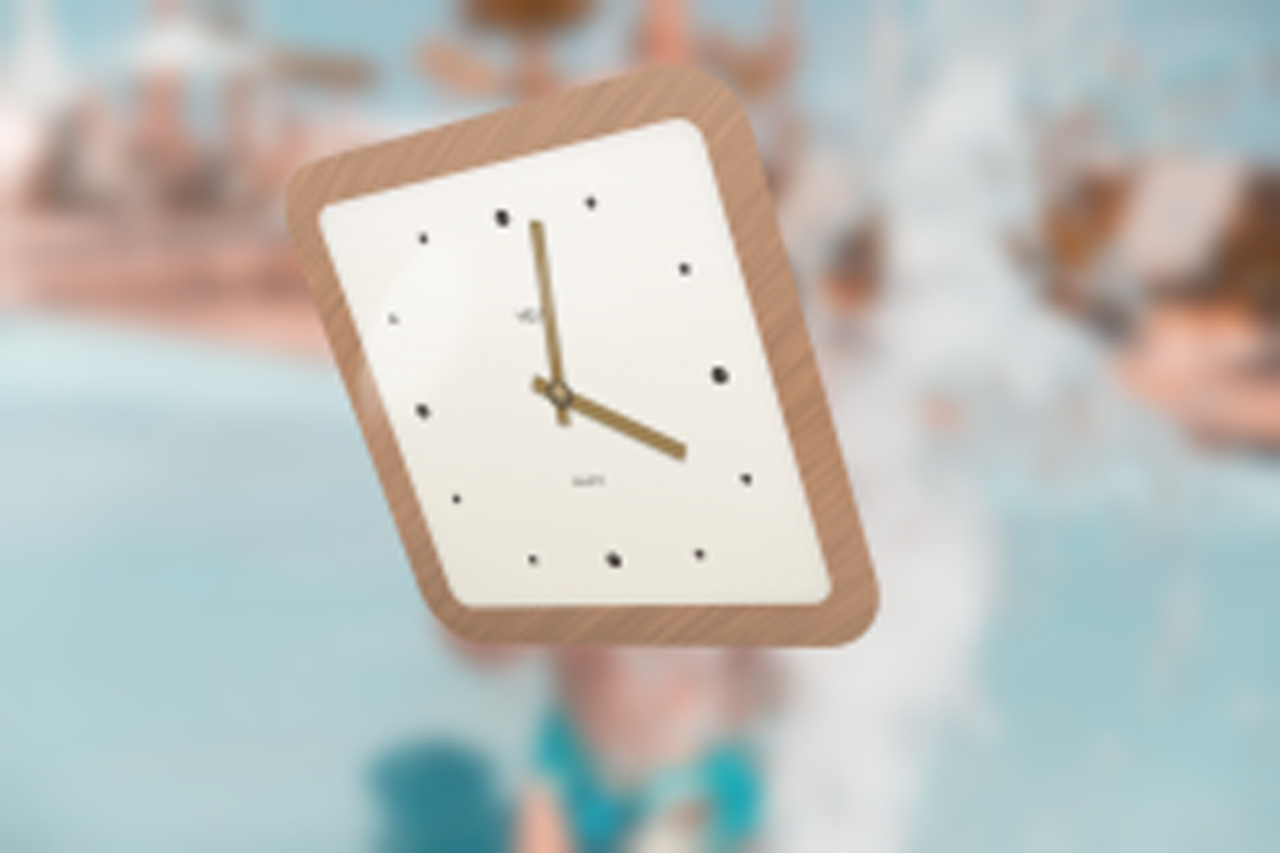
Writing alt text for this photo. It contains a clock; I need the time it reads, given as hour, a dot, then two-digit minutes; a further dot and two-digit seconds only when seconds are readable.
4.02
